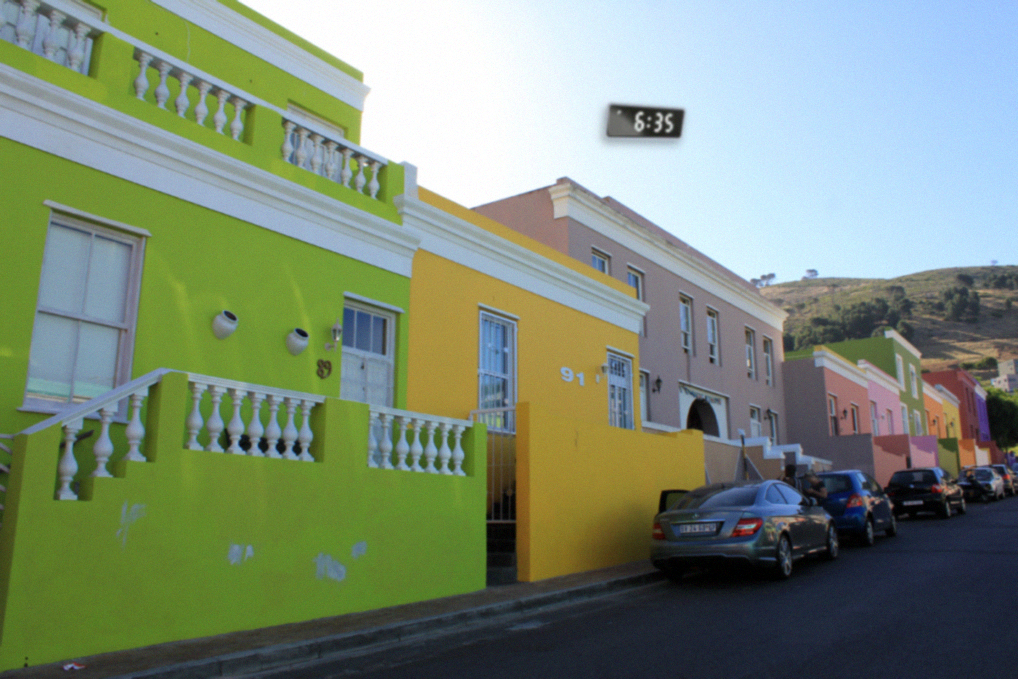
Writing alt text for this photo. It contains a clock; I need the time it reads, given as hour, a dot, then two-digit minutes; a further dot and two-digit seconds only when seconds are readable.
6.35
